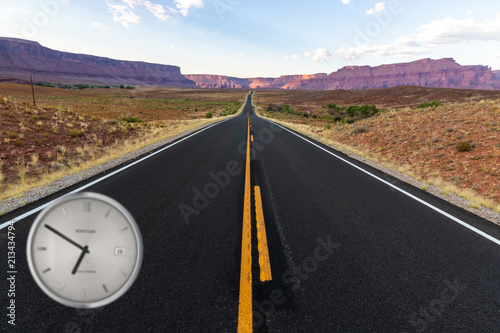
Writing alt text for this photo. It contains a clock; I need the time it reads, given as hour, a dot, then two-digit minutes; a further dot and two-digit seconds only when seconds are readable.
6.50
